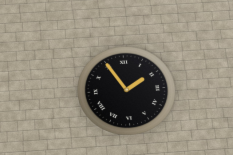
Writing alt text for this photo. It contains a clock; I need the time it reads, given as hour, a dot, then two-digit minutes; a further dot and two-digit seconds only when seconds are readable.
1.55
